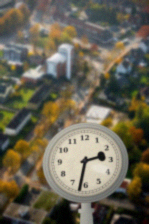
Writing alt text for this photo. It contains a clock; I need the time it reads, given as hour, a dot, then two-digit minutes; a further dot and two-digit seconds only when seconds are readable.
2.32
